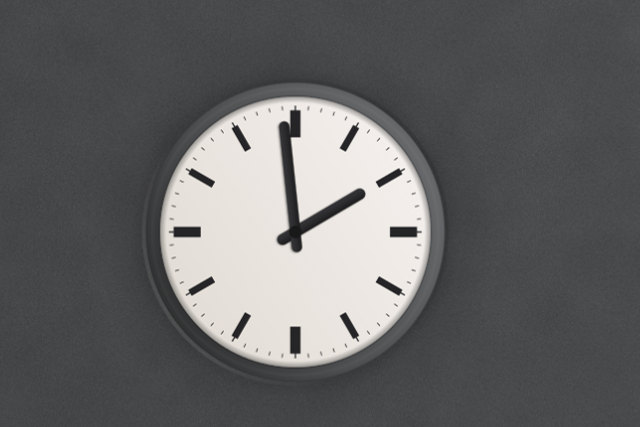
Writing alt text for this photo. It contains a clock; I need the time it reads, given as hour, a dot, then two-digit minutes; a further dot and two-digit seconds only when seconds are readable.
1.59
